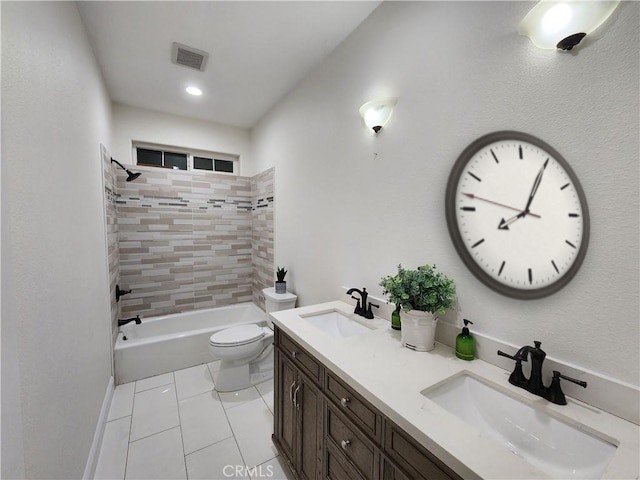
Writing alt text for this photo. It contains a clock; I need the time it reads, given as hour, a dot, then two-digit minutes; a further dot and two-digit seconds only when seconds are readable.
8.04.47
